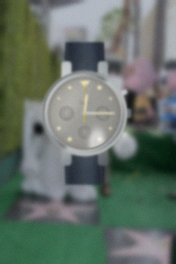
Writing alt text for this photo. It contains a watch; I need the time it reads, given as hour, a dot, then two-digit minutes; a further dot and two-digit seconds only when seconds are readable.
12.15
